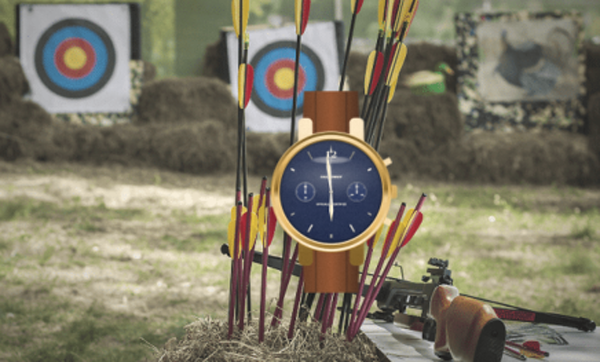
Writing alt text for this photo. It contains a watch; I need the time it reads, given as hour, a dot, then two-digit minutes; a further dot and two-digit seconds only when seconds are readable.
5.59
